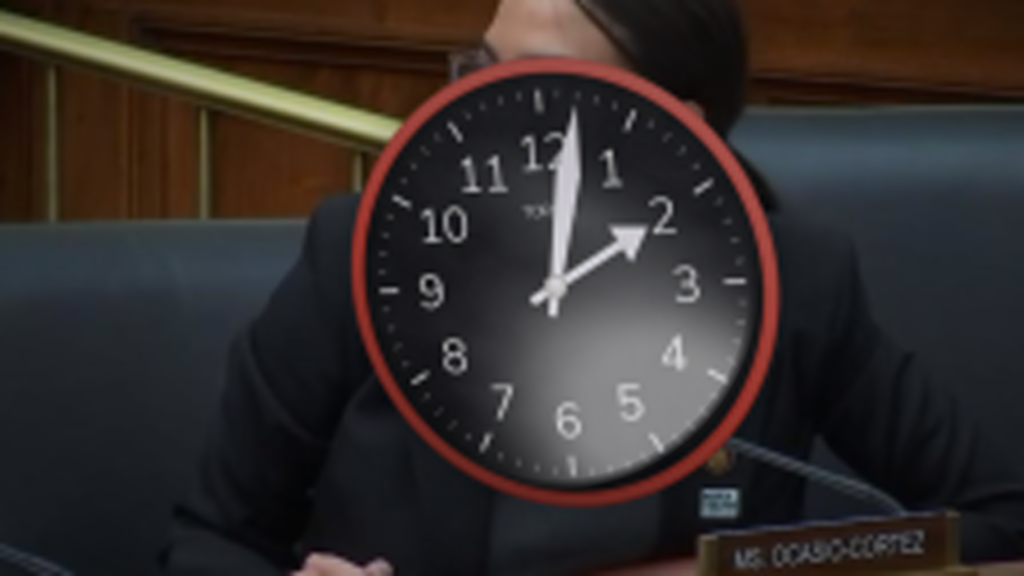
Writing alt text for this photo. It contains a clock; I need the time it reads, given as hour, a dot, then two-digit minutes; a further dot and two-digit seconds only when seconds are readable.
2.02
